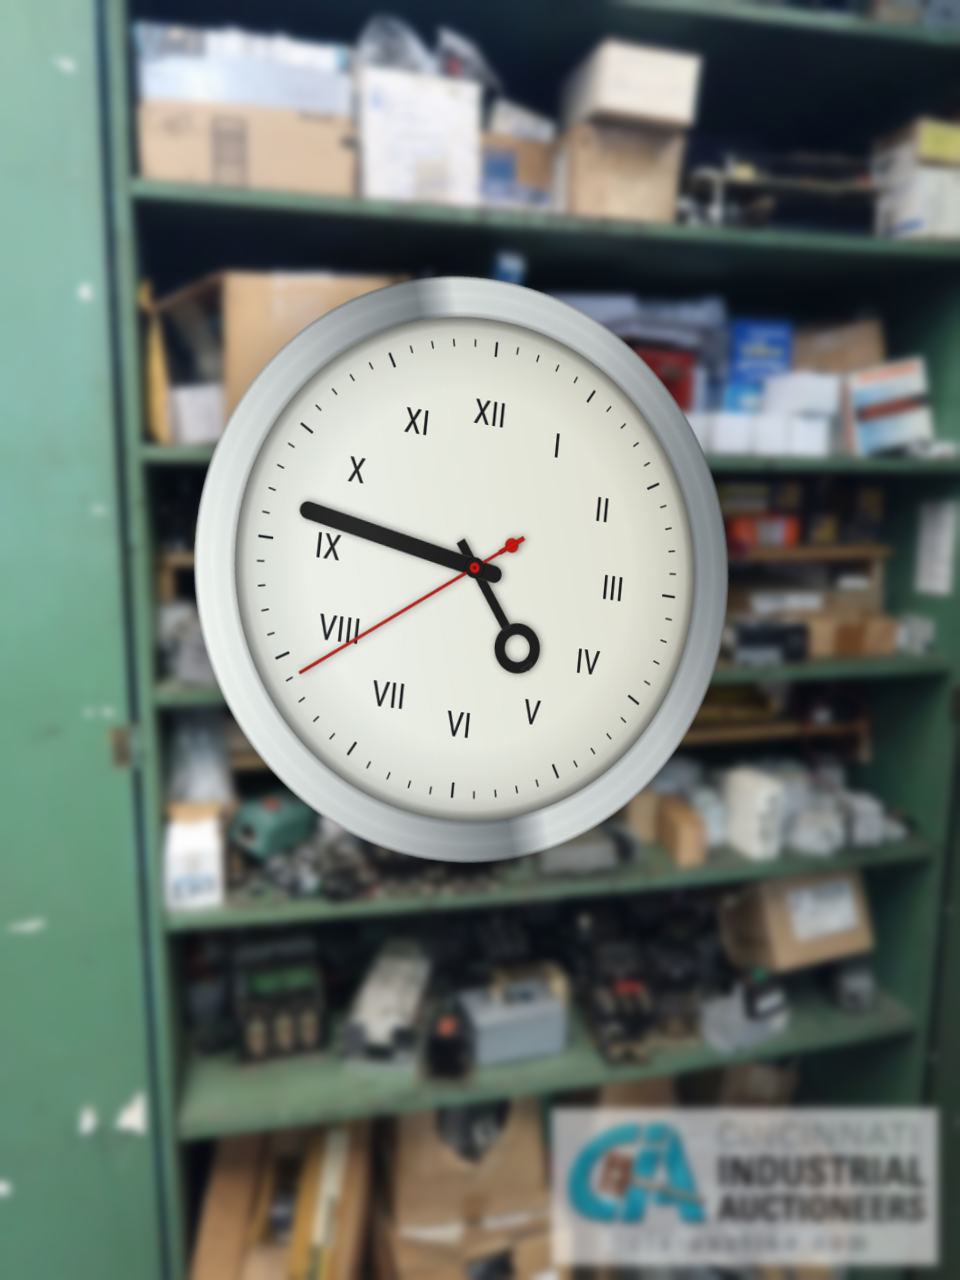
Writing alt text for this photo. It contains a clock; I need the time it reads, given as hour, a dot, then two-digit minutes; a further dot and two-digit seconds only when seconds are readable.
4.46.39
